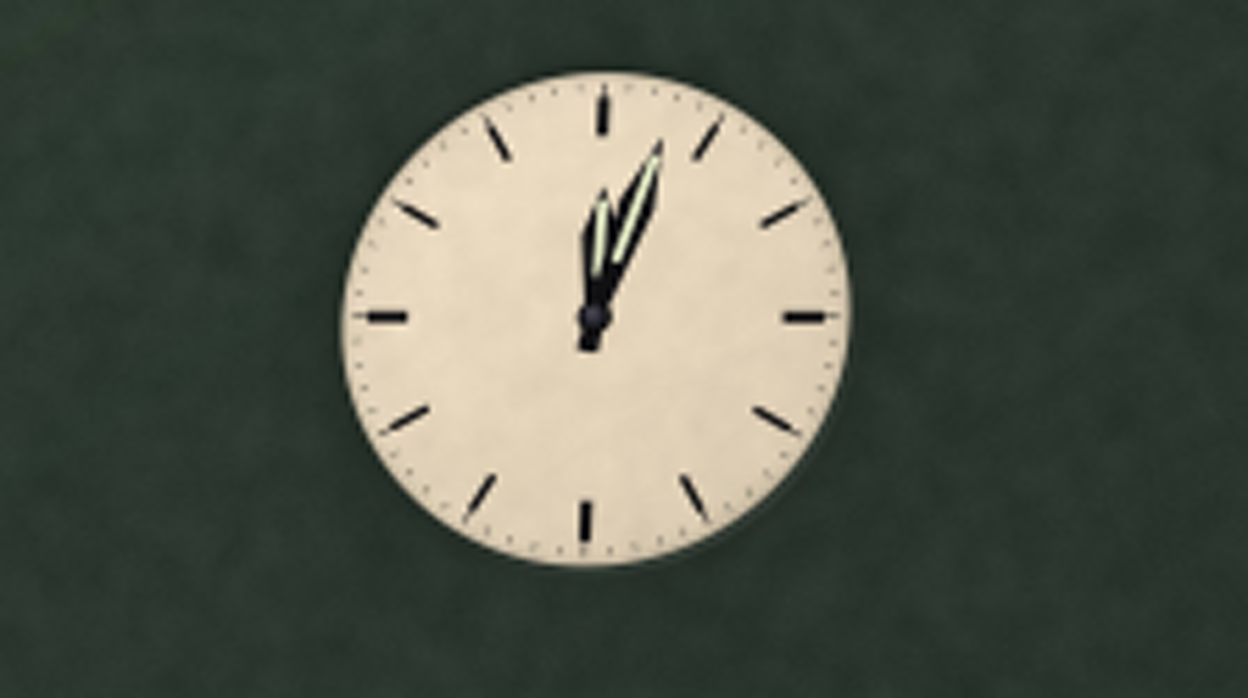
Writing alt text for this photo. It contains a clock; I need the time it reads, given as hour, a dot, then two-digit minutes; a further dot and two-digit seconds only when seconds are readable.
12.03
